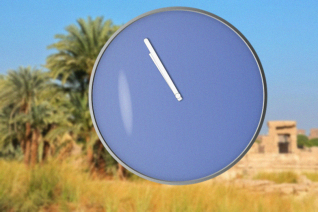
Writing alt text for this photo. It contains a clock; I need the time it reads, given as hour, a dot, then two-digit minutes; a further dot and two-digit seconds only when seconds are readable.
10.55
